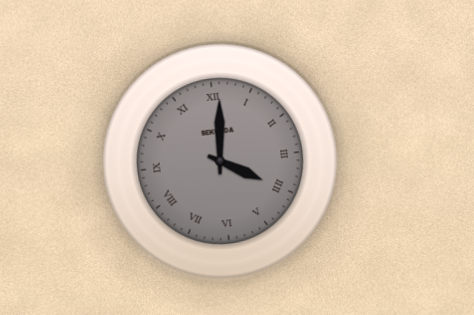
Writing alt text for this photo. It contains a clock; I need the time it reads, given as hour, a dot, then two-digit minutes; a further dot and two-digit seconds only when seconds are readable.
4.01
